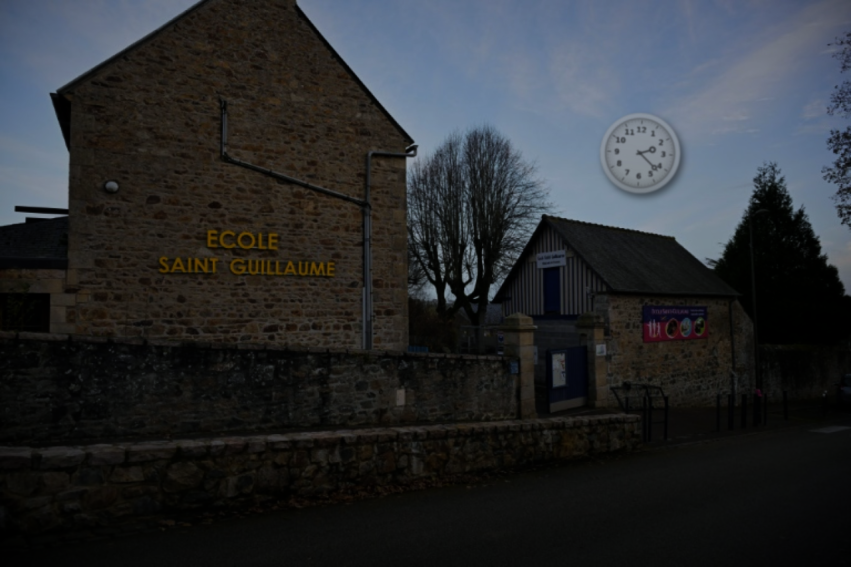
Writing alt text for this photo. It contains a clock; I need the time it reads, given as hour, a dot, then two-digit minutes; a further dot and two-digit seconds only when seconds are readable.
2.22
